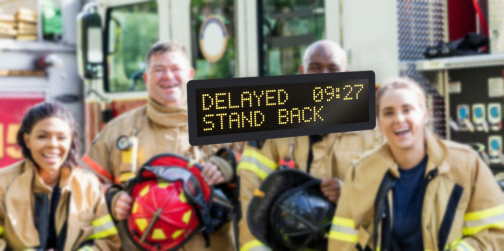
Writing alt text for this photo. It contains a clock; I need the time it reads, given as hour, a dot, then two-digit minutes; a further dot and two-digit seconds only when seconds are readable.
9.27
